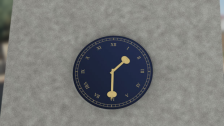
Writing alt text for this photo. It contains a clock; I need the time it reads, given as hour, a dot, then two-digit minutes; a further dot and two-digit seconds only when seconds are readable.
1.30
